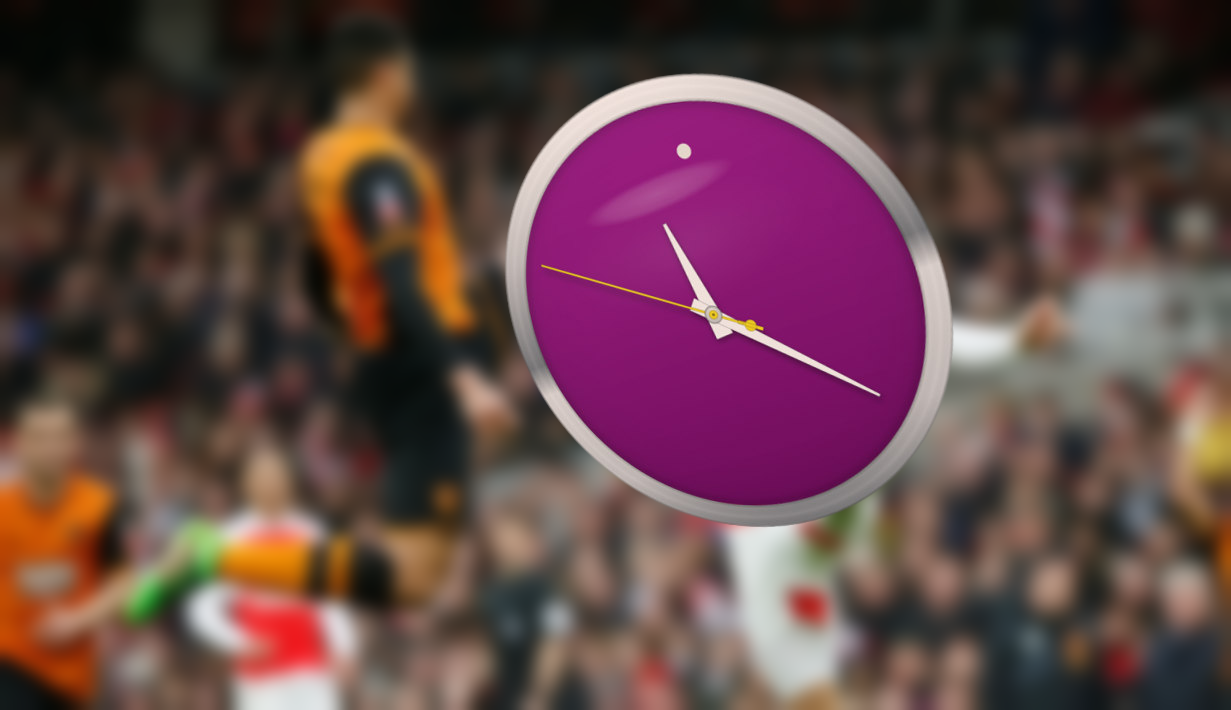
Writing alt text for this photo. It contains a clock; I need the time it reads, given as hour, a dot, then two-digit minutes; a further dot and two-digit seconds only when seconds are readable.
11.19.48
